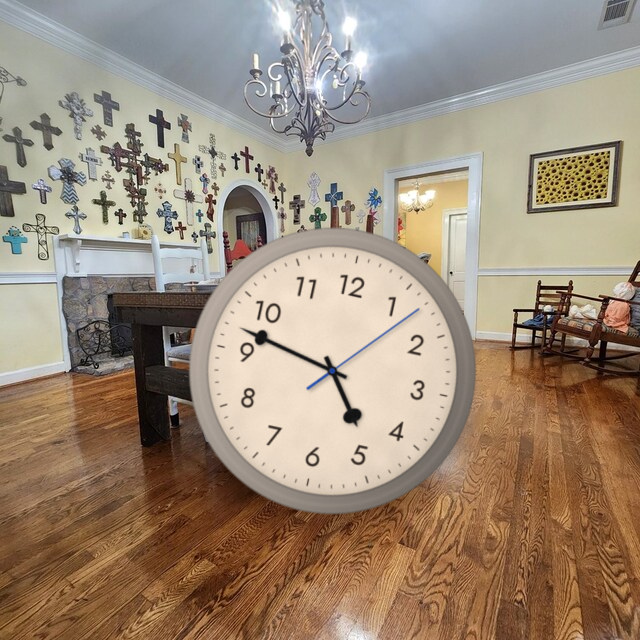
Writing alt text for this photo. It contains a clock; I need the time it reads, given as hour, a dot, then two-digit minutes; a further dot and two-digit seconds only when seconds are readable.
4.47.07
